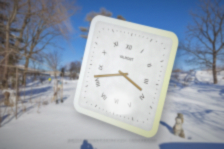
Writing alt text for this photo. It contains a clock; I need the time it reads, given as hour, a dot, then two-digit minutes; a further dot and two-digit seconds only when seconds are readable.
3.42
